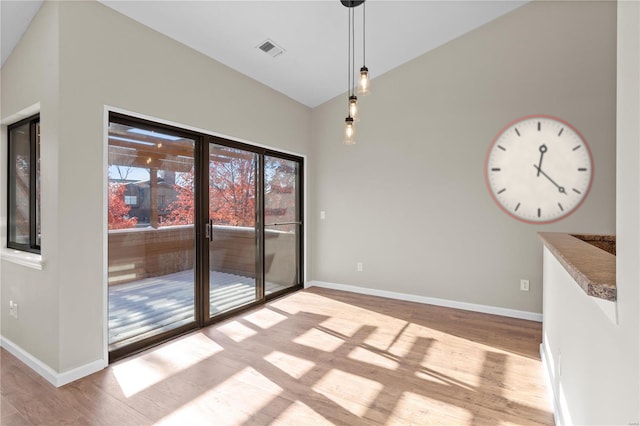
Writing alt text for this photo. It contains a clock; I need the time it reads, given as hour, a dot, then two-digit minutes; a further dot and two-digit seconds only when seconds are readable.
12.22
